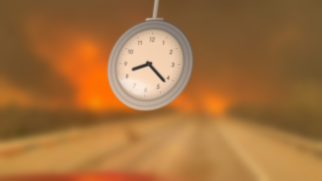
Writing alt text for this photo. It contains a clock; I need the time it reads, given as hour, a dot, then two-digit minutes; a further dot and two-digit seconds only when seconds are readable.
8.22
